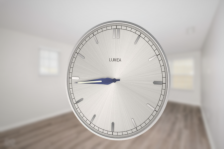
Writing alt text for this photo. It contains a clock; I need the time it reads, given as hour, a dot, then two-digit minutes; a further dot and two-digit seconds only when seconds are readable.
8.44
